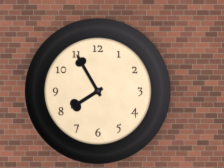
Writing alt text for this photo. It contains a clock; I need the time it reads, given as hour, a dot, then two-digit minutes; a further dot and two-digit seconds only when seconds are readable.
7.55
